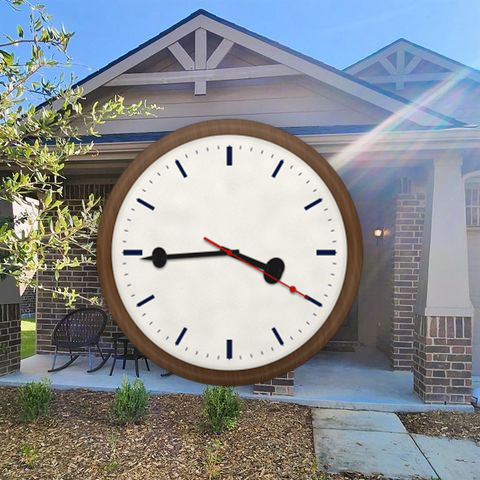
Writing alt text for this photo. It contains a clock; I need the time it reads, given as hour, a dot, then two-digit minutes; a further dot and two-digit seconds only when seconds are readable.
3.44.20
